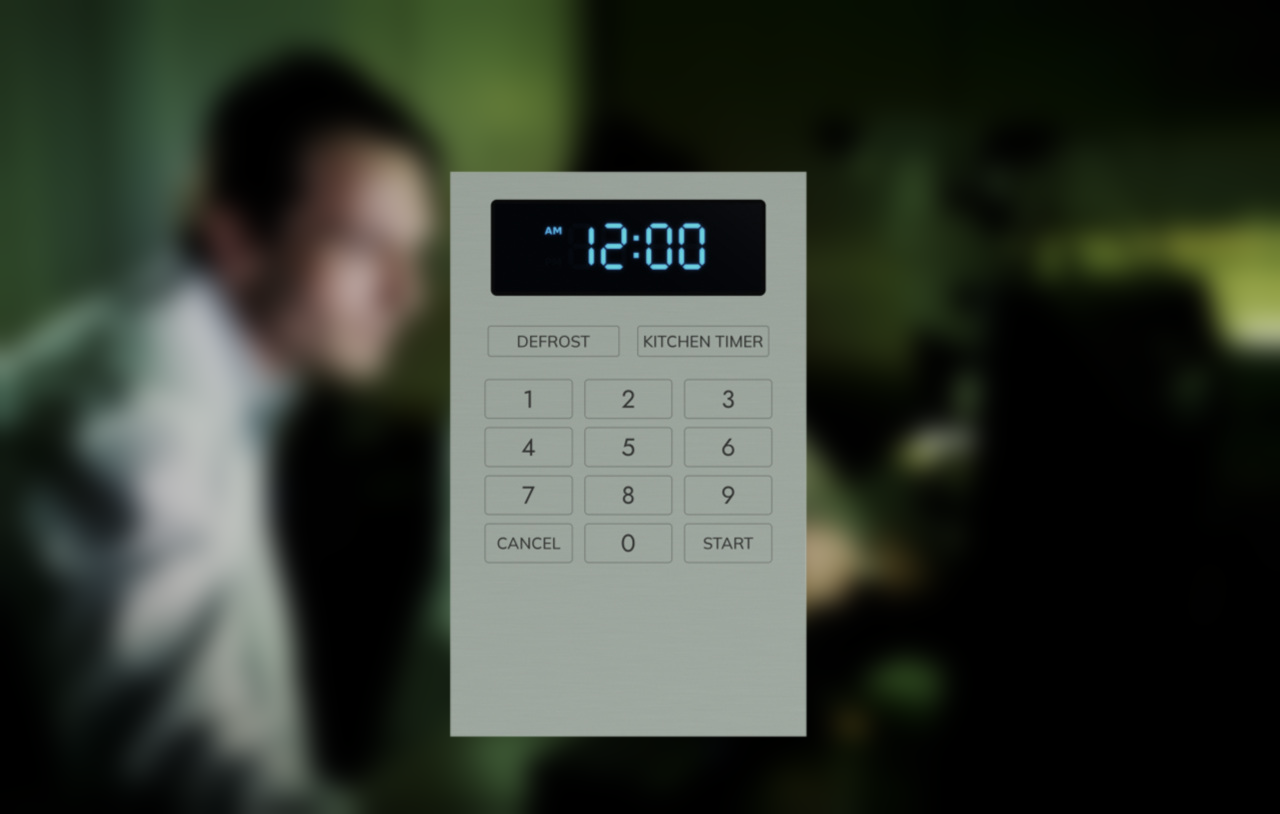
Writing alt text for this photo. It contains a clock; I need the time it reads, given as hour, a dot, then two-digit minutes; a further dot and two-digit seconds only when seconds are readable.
12.00
